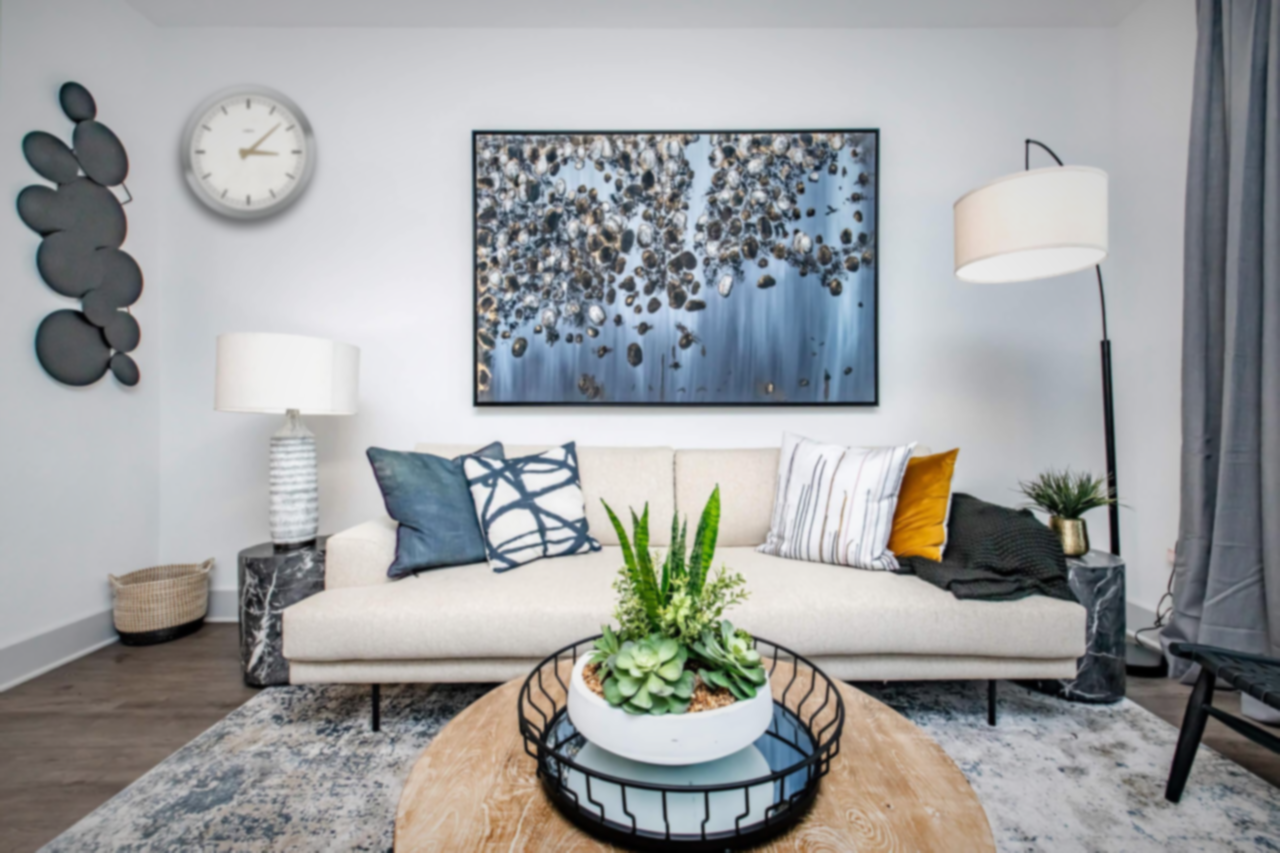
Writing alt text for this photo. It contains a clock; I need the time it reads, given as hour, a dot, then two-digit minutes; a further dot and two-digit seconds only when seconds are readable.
3.08
